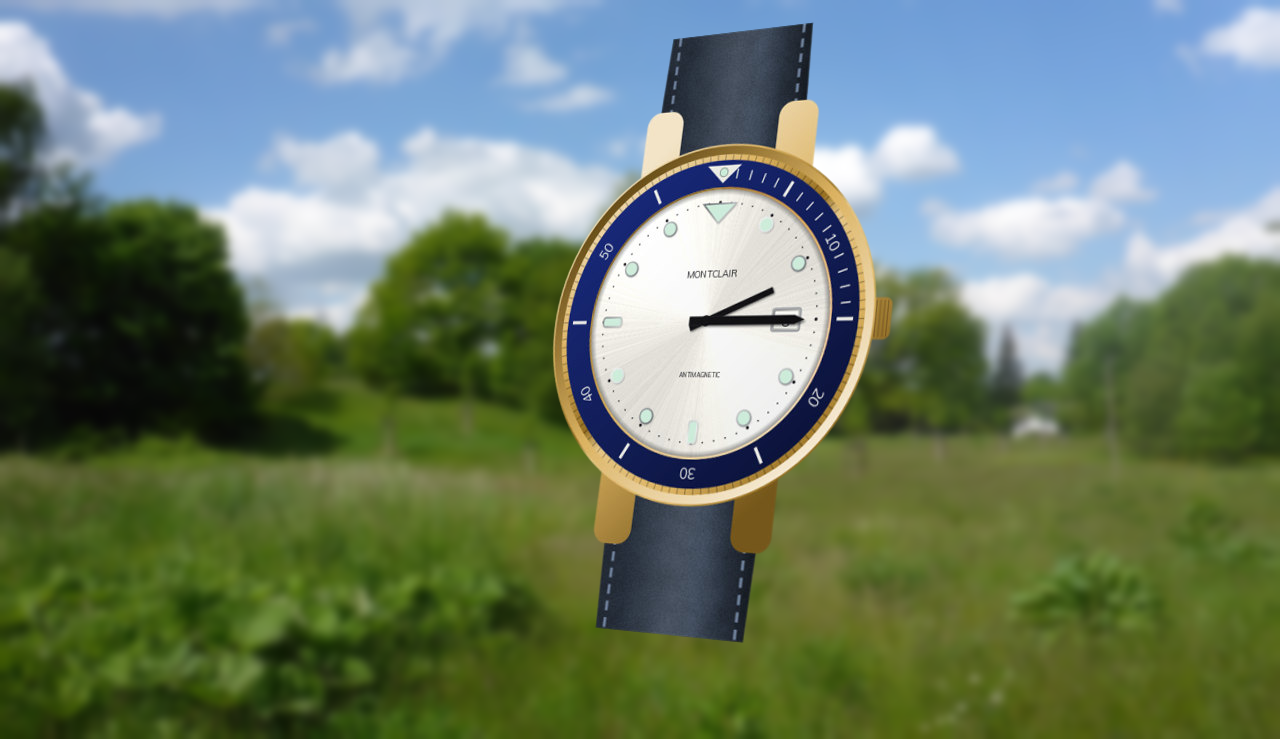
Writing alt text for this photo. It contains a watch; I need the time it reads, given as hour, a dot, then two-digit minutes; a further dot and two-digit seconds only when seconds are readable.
2.15
